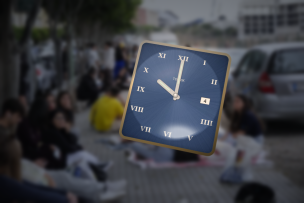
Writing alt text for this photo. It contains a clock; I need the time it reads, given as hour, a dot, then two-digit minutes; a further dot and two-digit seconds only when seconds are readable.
10.00
